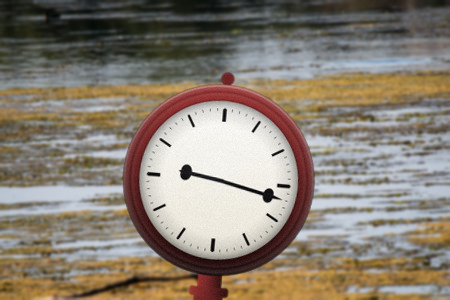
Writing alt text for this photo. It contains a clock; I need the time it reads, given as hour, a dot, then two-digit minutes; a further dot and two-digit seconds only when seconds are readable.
9.17
